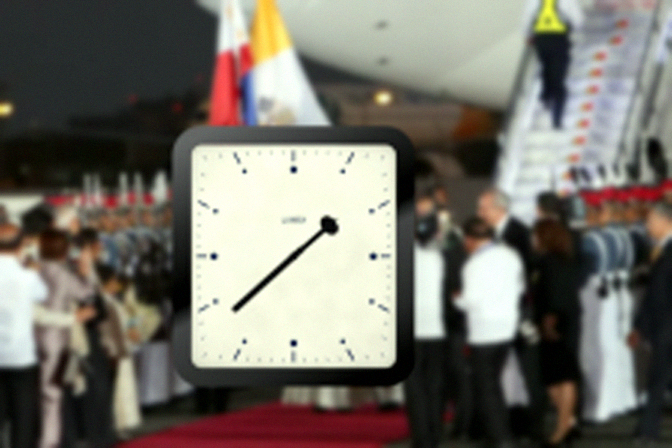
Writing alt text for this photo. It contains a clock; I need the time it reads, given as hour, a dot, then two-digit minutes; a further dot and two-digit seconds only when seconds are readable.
1.38
